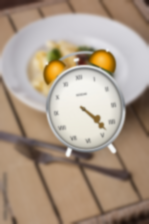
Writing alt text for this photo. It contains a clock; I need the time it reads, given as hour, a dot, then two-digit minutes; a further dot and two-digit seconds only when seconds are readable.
4.23
